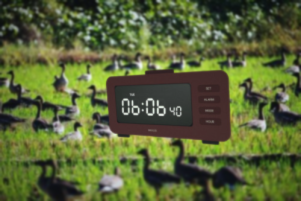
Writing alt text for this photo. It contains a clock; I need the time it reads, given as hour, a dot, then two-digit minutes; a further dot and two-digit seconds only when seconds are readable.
6.06.40
